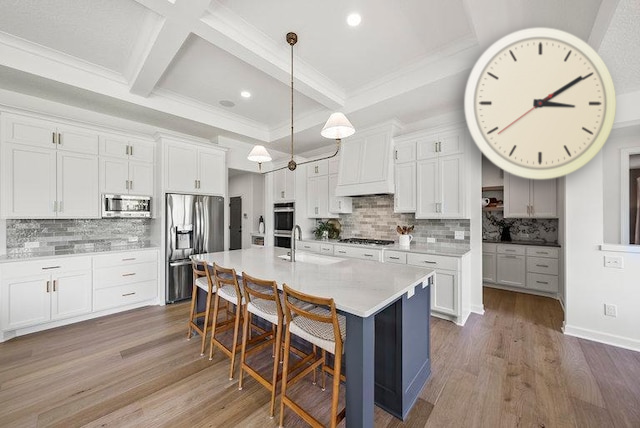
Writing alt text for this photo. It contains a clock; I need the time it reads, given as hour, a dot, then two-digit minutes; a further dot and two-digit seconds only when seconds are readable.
3.09.39
